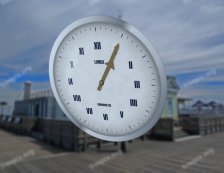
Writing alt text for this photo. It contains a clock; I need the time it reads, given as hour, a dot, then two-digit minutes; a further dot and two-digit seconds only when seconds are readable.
1.05
